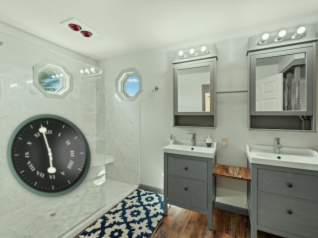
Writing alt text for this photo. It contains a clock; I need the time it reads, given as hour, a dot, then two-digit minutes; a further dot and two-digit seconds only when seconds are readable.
5.58
